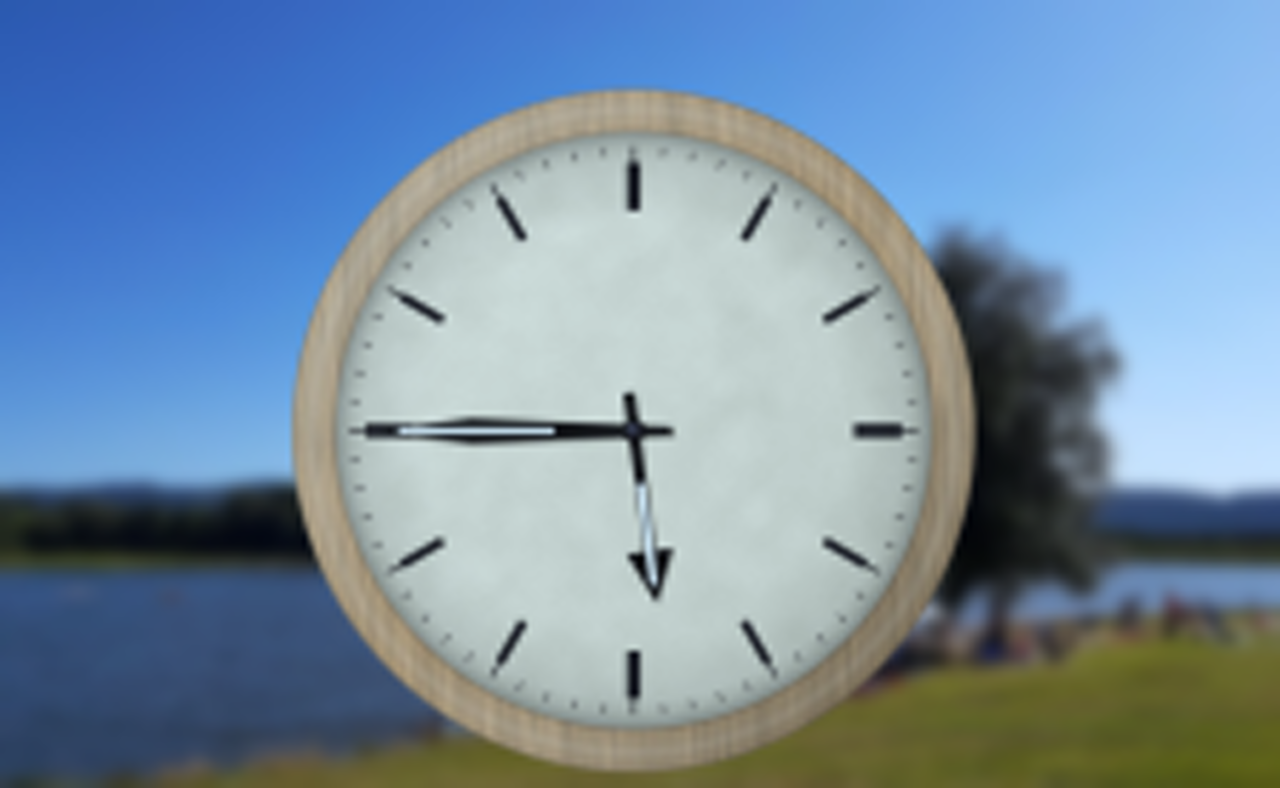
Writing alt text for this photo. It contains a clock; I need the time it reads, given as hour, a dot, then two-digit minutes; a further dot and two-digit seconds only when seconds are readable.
5.45
